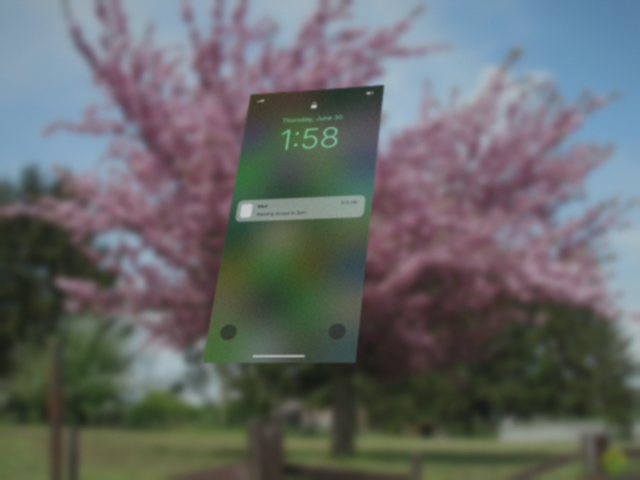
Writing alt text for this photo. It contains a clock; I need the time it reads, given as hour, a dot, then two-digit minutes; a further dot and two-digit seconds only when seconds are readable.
1.58
